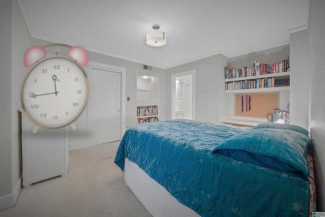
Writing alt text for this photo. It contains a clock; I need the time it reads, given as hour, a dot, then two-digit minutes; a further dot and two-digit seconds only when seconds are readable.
11.44
